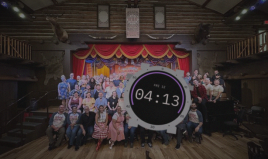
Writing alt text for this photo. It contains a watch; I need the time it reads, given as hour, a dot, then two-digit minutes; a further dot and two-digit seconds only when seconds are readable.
4.13
